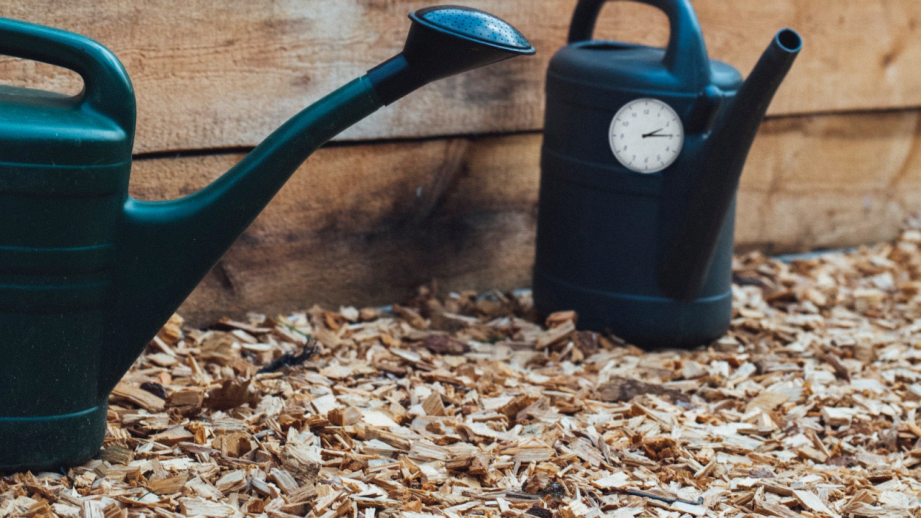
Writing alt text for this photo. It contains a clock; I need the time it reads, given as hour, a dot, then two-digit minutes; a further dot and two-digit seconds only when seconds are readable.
2.15
